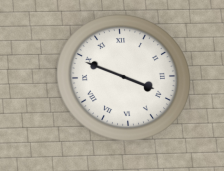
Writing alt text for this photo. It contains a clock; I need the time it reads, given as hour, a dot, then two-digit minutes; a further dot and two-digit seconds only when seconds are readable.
3.49
